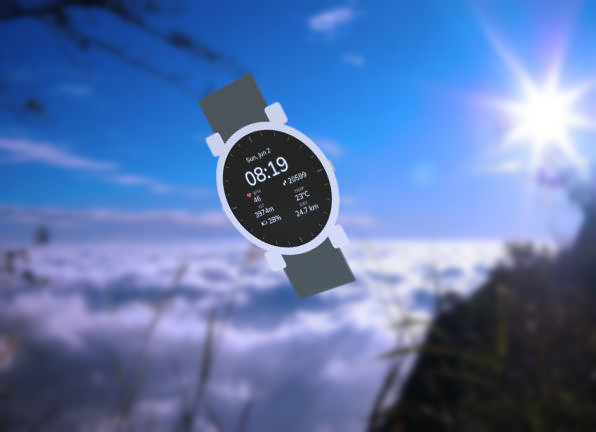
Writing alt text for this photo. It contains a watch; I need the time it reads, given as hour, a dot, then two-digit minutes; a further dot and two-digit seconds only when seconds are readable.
8.19
